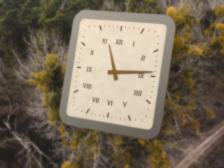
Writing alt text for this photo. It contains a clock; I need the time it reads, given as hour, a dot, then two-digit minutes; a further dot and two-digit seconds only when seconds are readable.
11.14
